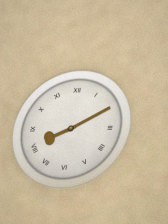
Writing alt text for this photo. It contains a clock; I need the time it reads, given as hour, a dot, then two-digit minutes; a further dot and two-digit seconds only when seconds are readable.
8.10
